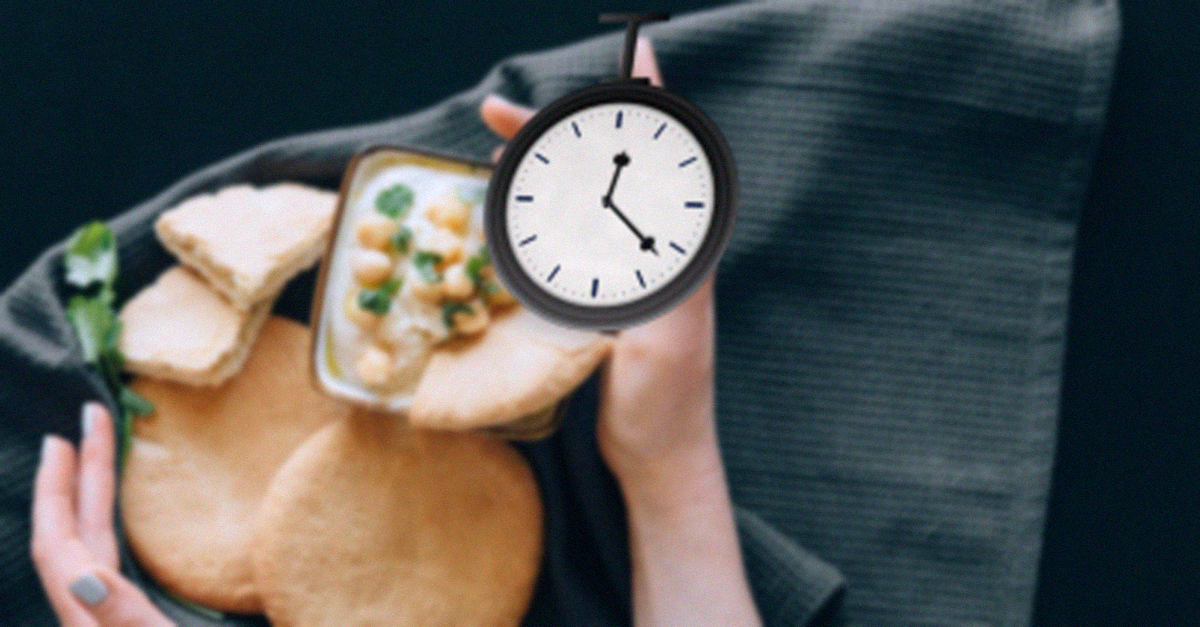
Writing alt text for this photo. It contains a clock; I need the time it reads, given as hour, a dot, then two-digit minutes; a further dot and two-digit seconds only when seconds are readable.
12.22
